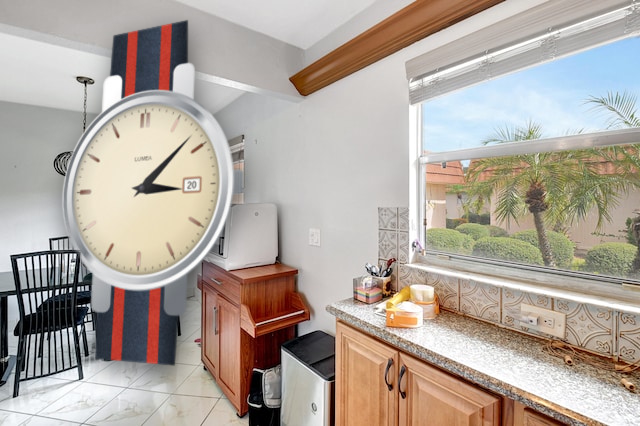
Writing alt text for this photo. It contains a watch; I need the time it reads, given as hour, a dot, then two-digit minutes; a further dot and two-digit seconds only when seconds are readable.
3.08
